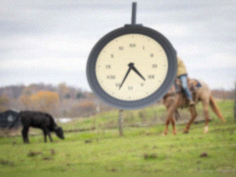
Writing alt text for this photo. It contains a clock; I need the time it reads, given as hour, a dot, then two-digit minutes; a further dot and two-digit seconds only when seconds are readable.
4.34
